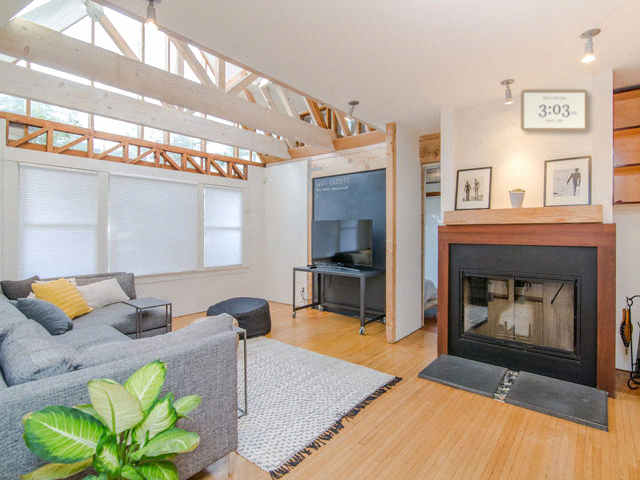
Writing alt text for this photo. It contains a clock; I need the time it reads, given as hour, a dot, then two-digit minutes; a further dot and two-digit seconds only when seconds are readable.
3.03
